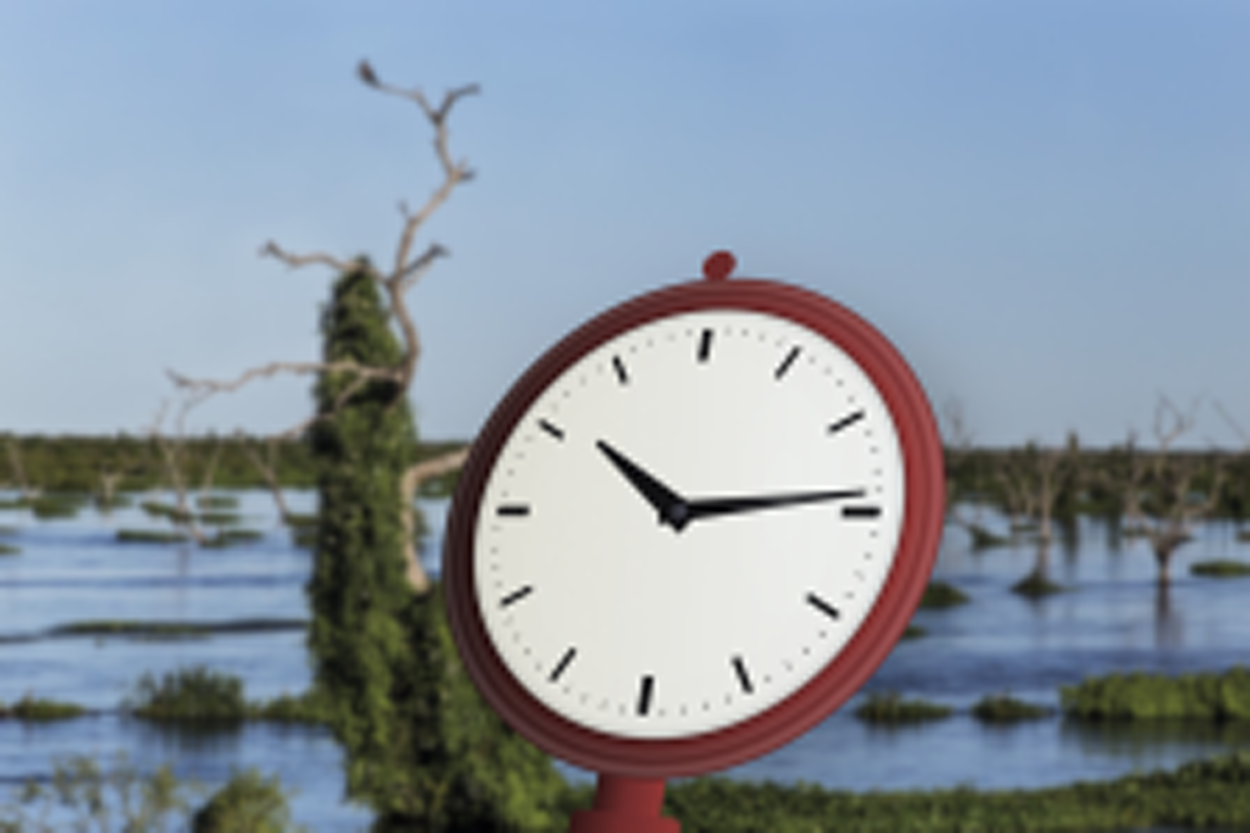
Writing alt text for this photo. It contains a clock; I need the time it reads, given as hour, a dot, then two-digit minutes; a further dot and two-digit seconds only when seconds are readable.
10.14
